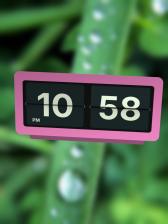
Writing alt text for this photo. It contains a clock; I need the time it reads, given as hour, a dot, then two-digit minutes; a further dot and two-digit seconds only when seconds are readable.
10.58
